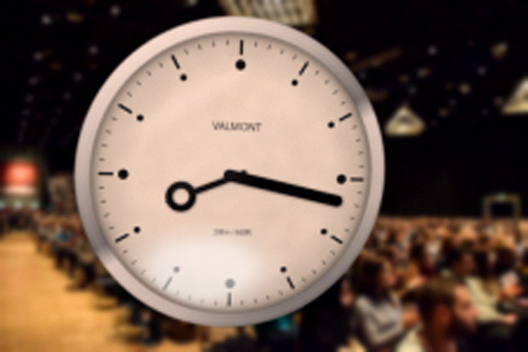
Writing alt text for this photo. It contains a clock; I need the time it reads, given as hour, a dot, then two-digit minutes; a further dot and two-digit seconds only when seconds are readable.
8.17
